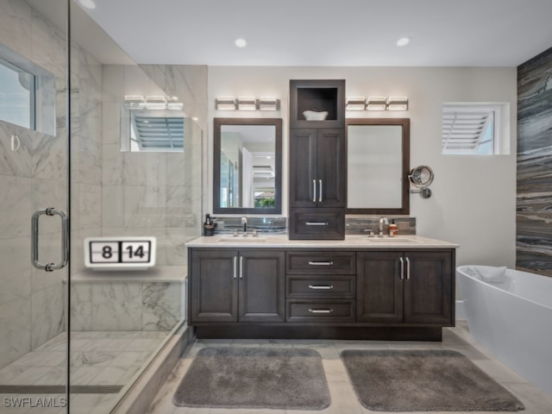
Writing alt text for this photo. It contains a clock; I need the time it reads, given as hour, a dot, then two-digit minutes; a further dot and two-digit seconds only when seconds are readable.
8.14
